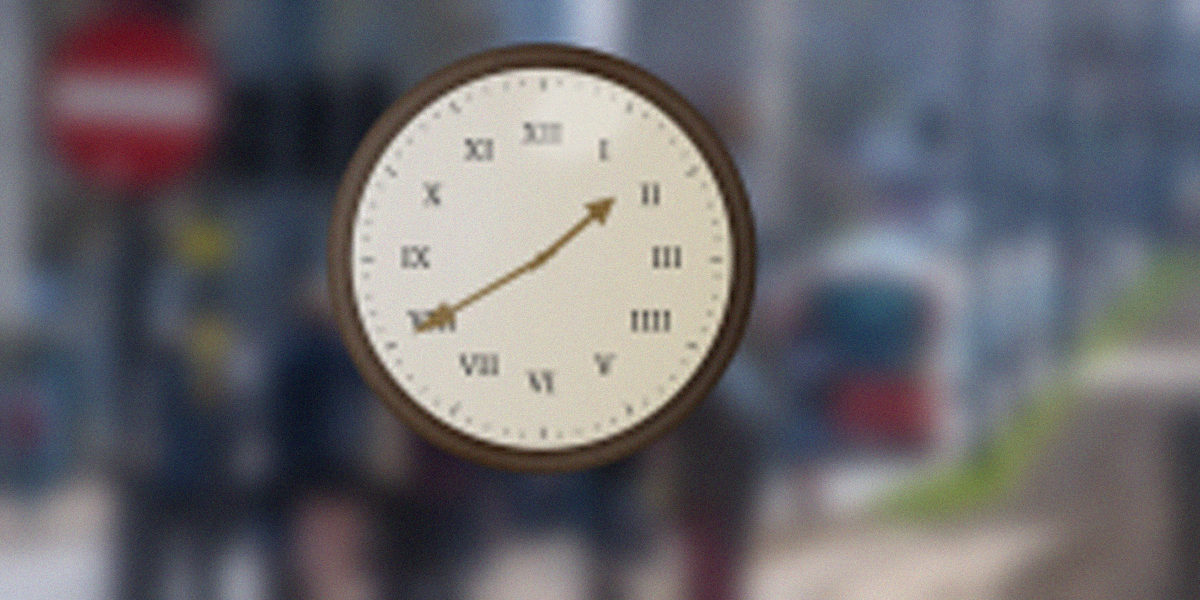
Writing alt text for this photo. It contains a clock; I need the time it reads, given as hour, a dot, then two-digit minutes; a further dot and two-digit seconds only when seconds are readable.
1.40
